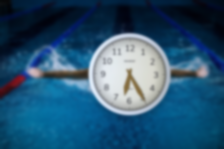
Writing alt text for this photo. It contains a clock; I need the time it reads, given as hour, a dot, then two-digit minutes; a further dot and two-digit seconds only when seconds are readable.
6.25
